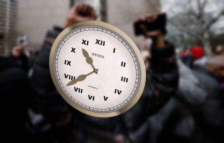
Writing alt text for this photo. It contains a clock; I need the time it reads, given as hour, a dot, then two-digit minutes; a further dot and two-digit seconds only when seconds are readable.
10.38
